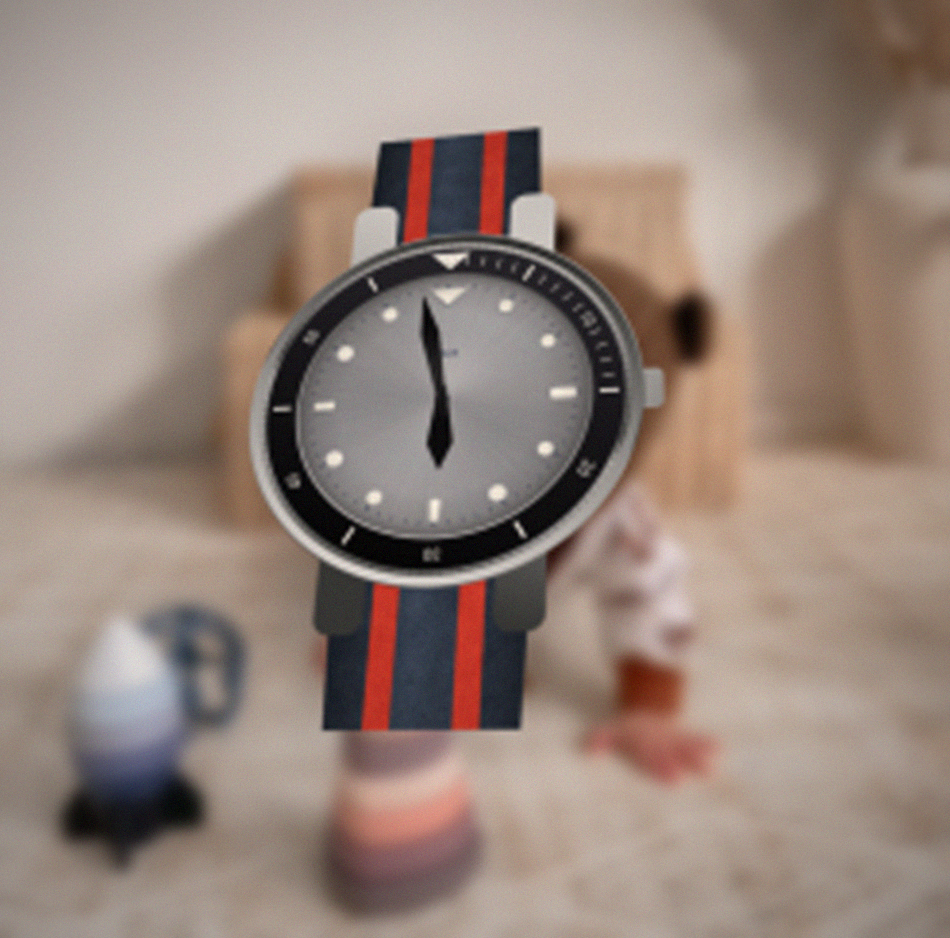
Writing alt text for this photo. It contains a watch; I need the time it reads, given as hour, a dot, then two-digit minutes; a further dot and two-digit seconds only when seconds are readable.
5.58
